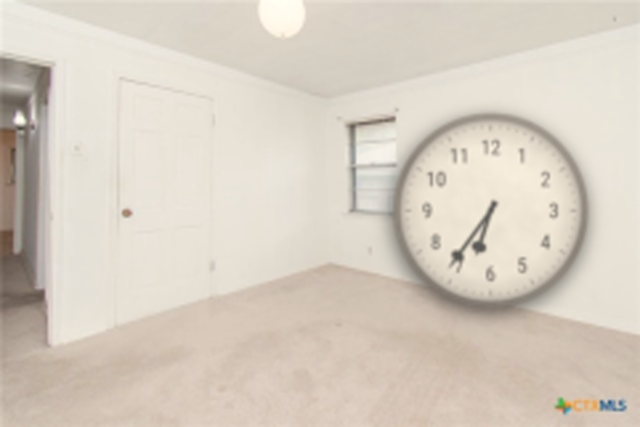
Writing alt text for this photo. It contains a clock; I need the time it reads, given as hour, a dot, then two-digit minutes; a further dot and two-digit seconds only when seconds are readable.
6.36
